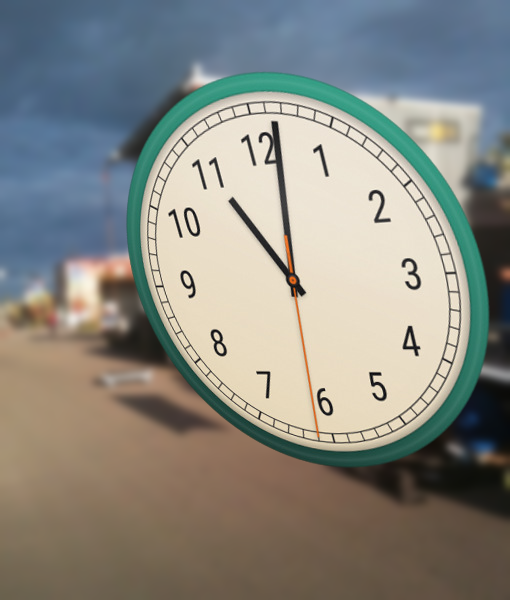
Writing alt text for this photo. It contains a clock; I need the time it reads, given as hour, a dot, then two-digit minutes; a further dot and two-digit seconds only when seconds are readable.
11.01.31
